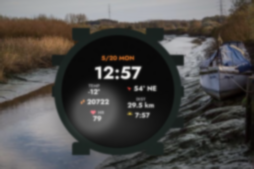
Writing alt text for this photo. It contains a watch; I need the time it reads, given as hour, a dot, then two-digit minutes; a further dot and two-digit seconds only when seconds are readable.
12.57
